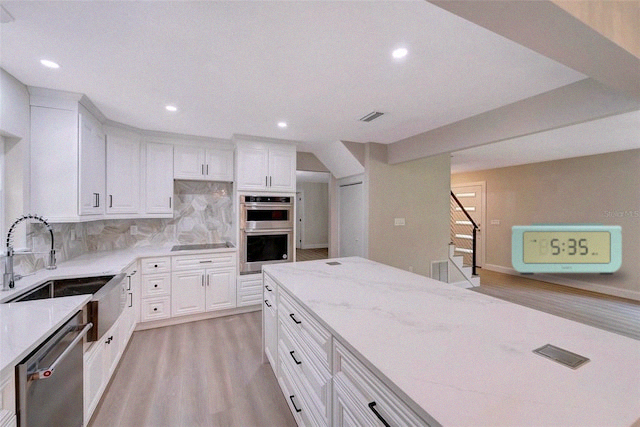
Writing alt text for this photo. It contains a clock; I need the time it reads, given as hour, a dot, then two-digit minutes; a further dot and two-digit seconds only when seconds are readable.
5.35
